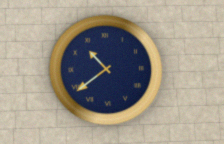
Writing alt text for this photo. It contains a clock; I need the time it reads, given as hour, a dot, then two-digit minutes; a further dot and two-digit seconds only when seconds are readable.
10.39
